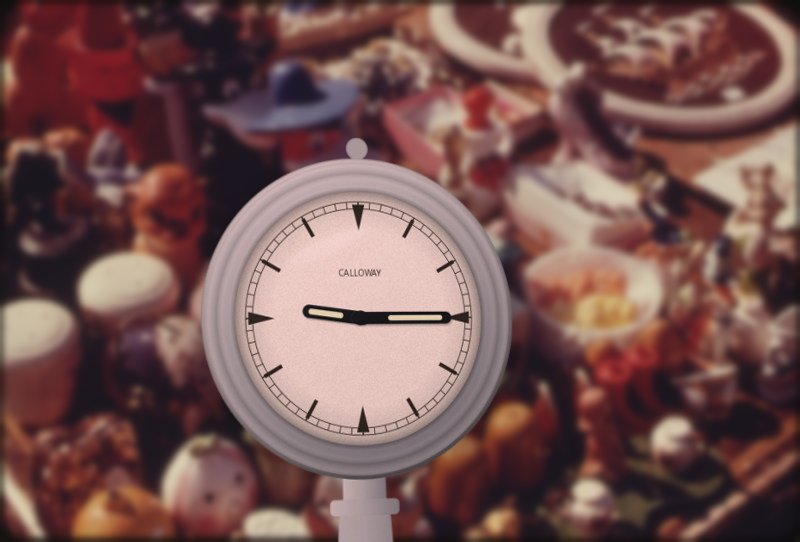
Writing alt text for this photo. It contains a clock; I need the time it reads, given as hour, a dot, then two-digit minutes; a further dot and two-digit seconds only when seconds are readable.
9.15
